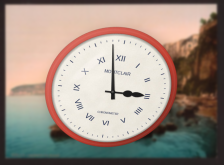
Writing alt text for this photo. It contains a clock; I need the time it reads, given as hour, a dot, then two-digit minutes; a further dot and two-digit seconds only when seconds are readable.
2.58
